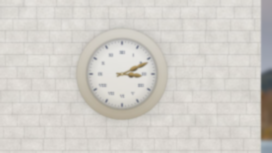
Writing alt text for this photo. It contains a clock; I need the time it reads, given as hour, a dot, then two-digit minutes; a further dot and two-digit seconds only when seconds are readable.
3.11
